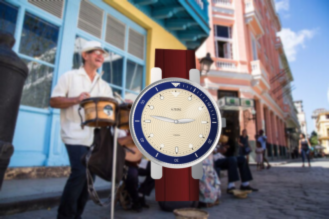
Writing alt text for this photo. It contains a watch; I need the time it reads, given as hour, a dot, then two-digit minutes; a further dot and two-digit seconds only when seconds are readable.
2.47
